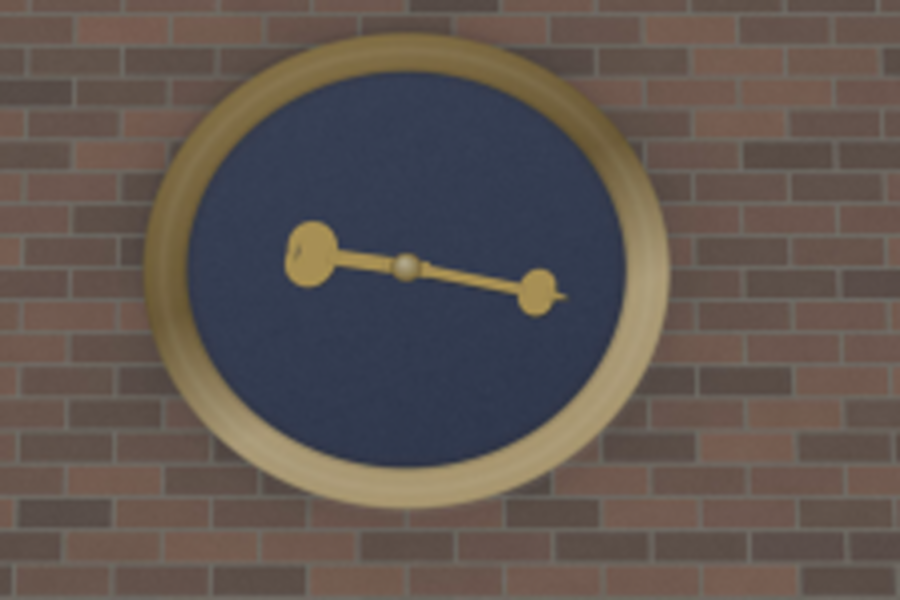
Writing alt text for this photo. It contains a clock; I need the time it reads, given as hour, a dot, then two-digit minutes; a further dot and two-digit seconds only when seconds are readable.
9.17
